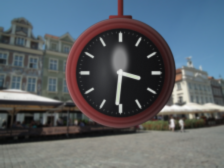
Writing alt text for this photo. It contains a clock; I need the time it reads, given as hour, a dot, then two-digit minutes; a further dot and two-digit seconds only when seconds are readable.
3.31
